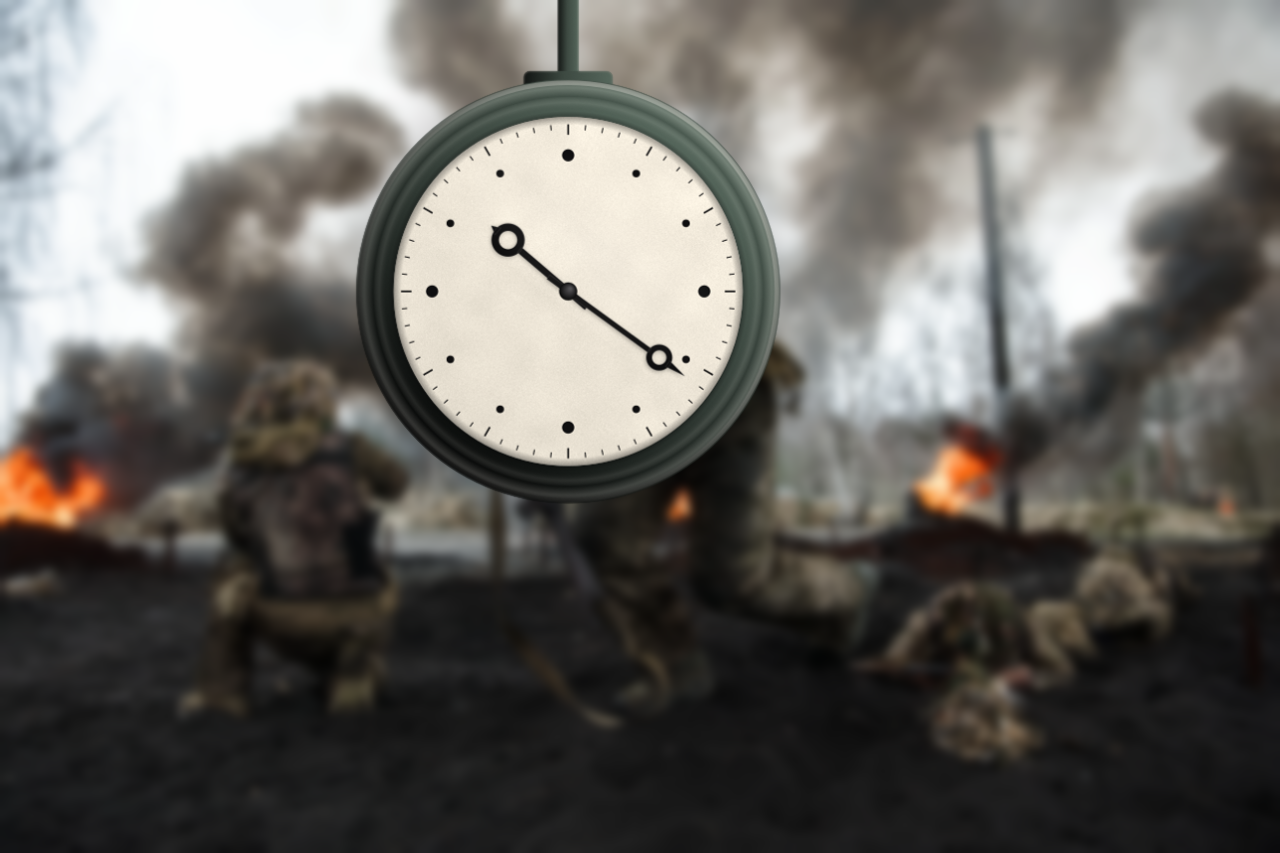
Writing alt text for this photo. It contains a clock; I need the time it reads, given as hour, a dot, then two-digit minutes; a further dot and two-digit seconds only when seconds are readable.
10.21
